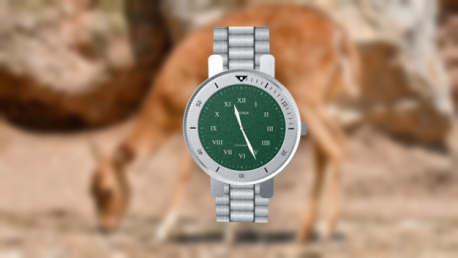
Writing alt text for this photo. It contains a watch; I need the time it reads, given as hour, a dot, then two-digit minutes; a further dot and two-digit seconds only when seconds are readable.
11.26
